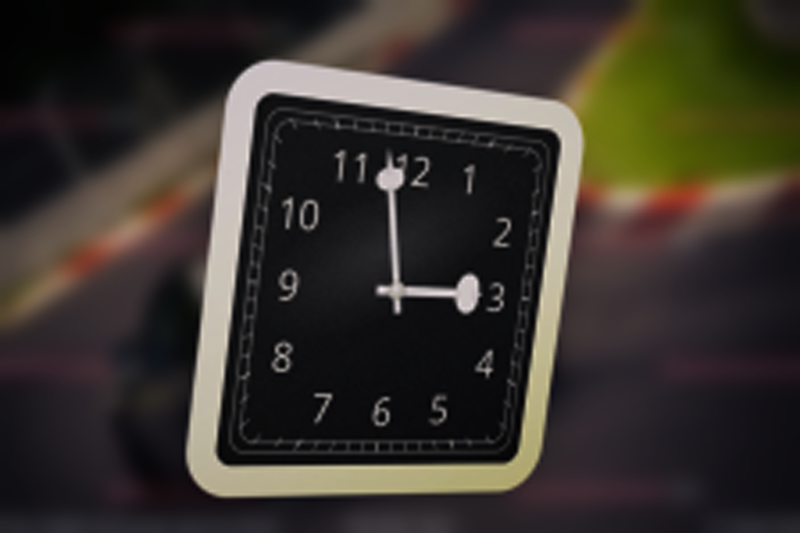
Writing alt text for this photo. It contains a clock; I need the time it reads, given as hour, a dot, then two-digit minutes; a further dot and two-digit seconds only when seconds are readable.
2.58
